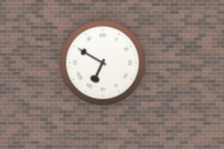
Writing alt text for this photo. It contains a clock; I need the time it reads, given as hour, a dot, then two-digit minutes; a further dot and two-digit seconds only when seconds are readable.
6.50
